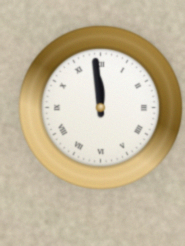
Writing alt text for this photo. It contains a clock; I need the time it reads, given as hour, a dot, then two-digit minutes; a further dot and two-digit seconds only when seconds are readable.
11.59
